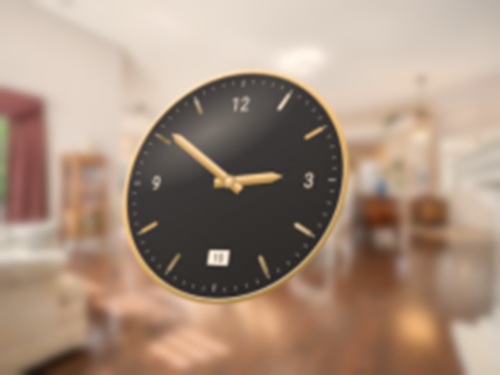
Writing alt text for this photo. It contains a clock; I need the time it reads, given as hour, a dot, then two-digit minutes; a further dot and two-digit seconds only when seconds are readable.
2.51
